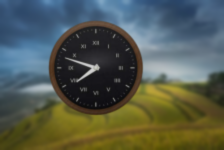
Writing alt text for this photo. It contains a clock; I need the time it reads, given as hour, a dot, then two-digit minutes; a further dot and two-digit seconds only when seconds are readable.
7.48
